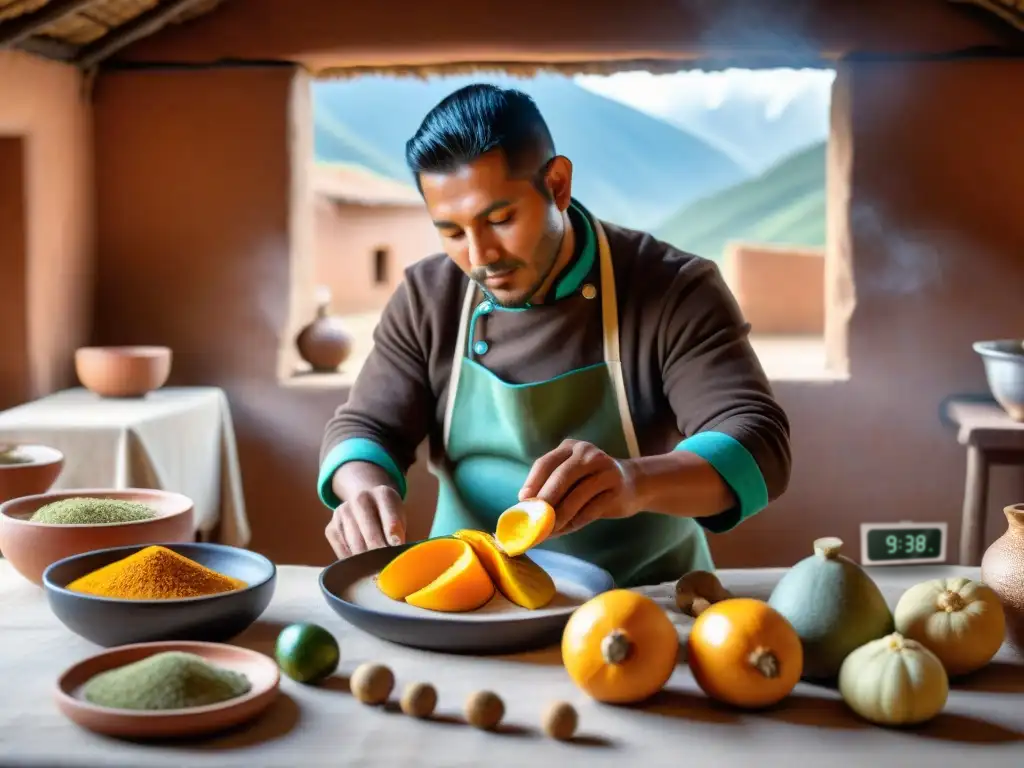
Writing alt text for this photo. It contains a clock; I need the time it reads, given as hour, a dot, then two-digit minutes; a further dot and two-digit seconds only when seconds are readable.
9.38
